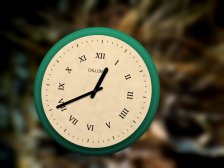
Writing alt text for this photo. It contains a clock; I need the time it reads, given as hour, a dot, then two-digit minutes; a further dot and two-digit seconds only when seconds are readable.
12.40
